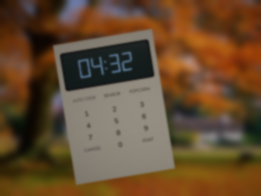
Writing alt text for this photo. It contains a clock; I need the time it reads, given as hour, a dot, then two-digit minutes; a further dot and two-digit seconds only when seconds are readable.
4.32
